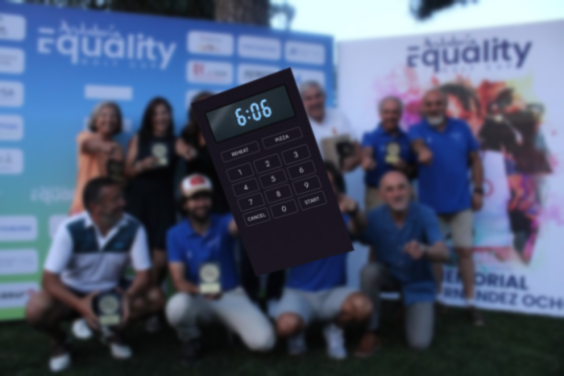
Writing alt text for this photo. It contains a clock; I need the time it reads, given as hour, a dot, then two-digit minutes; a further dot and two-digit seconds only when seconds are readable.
6.06
